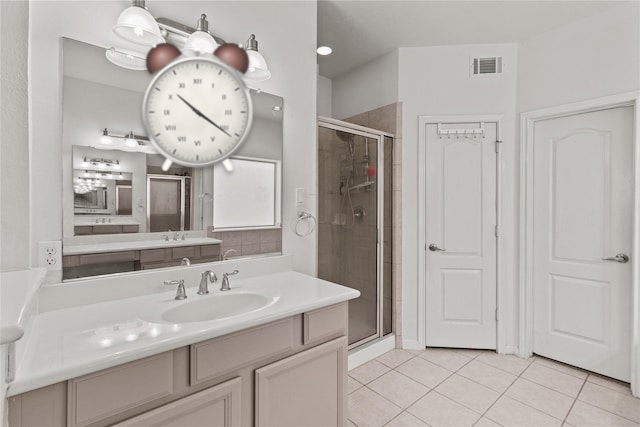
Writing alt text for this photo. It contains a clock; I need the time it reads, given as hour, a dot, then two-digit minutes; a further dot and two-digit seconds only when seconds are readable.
10.21
